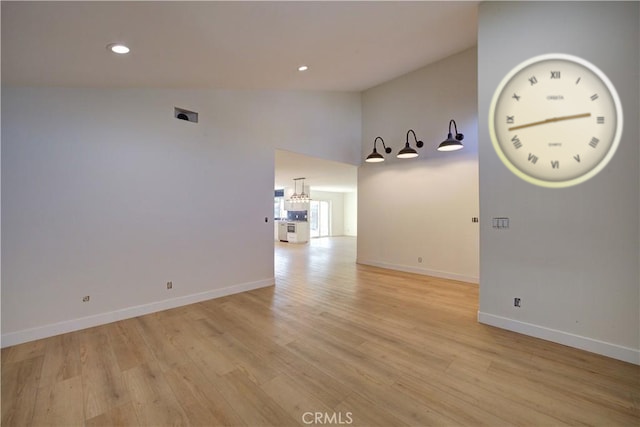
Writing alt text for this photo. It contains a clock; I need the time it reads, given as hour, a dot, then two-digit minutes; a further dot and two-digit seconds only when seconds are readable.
2.43
